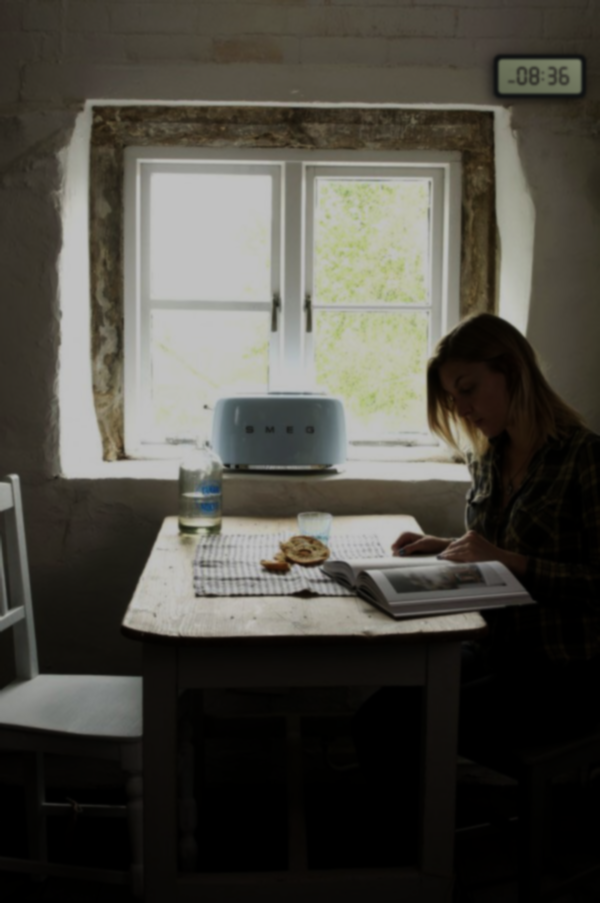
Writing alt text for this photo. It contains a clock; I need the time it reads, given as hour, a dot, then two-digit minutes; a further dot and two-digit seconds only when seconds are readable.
8.36
